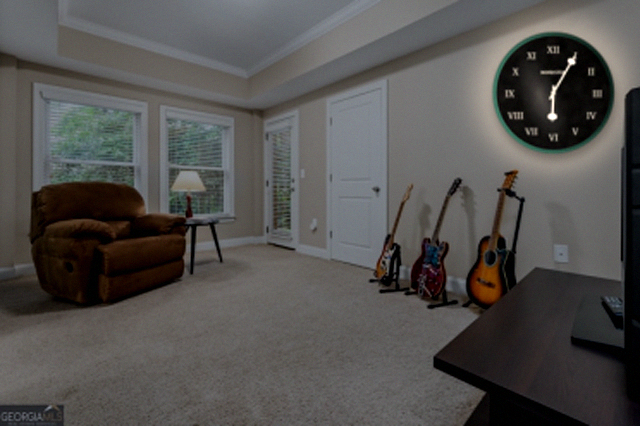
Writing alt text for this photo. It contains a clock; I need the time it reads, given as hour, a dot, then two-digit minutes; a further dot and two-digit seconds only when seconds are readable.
6.05
